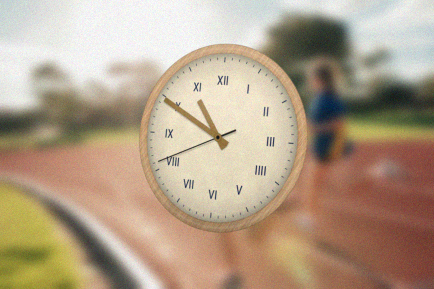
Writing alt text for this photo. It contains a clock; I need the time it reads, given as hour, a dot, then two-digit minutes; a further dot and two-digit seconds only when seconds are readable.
10.49.41
